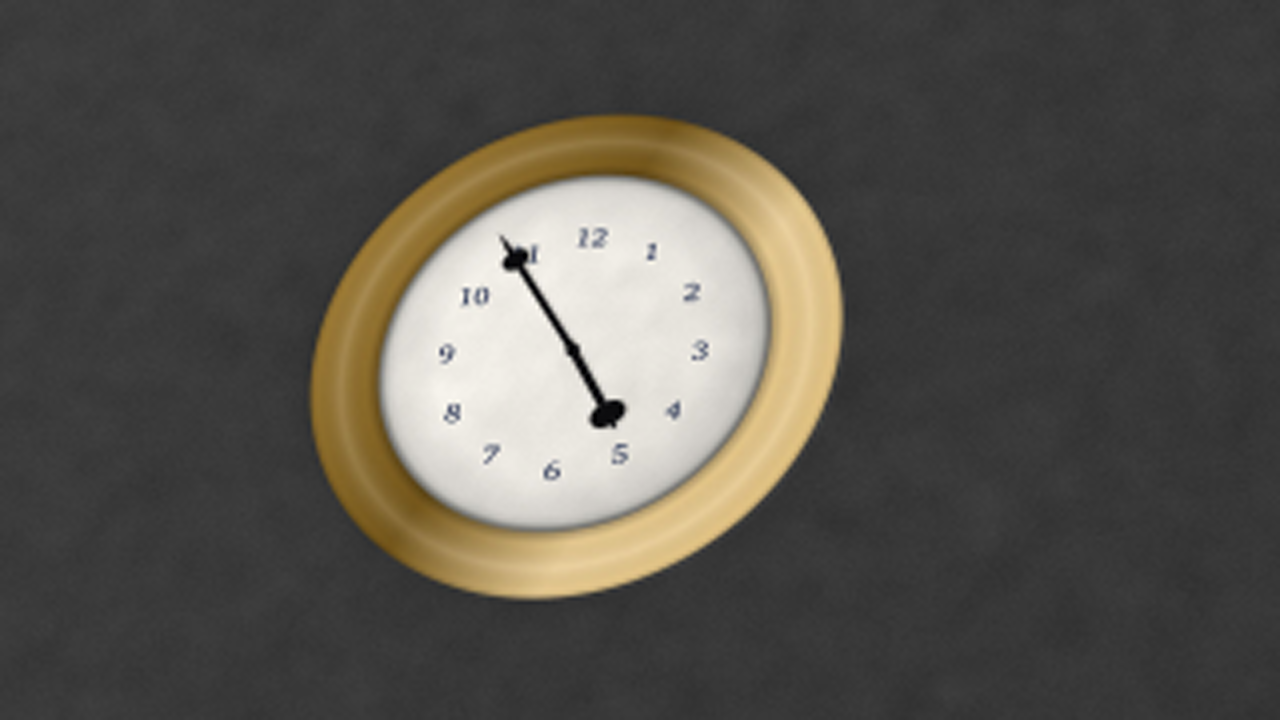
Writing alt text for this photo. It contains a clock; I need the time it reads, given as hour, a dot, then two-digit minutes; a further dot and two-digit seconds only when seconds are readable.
4.54
